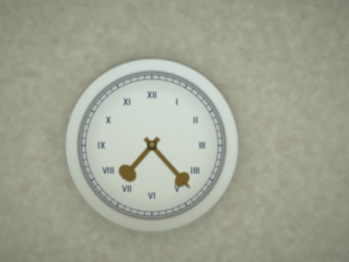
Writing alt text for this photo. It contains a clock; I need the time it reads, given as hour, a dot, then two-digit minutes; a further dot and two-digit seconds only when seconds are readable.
7.23
